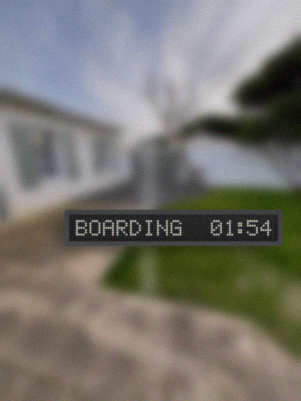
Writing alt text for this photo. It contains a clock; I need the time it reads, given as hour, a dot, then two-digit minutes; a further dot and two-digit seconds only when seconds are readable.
1.54
